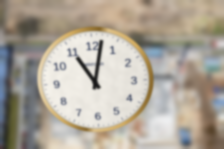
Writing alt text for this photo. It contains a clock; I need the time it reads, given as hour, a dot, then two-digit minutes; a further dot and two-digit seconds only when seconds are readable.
11.02
